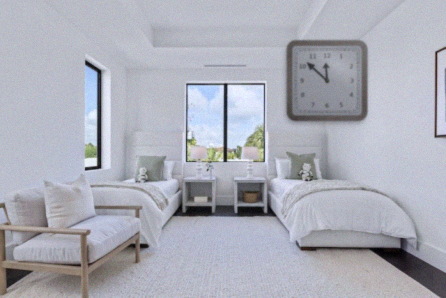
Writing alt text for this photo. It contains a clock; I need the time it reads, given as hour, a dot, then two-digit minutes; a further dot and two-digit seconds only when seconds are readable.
11.52
